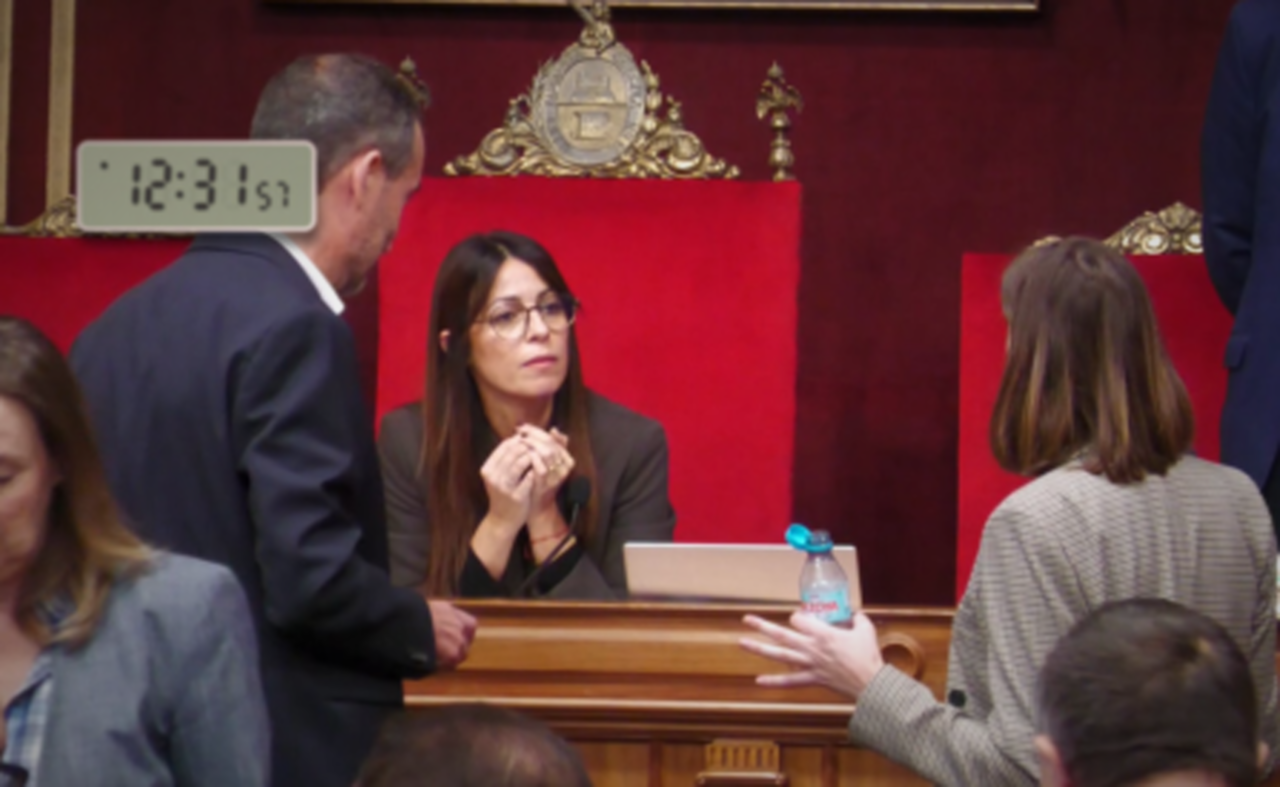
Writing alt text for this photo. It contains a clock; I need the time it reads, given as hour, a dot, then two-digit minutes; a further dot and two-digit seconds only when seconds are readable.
12.31.57
